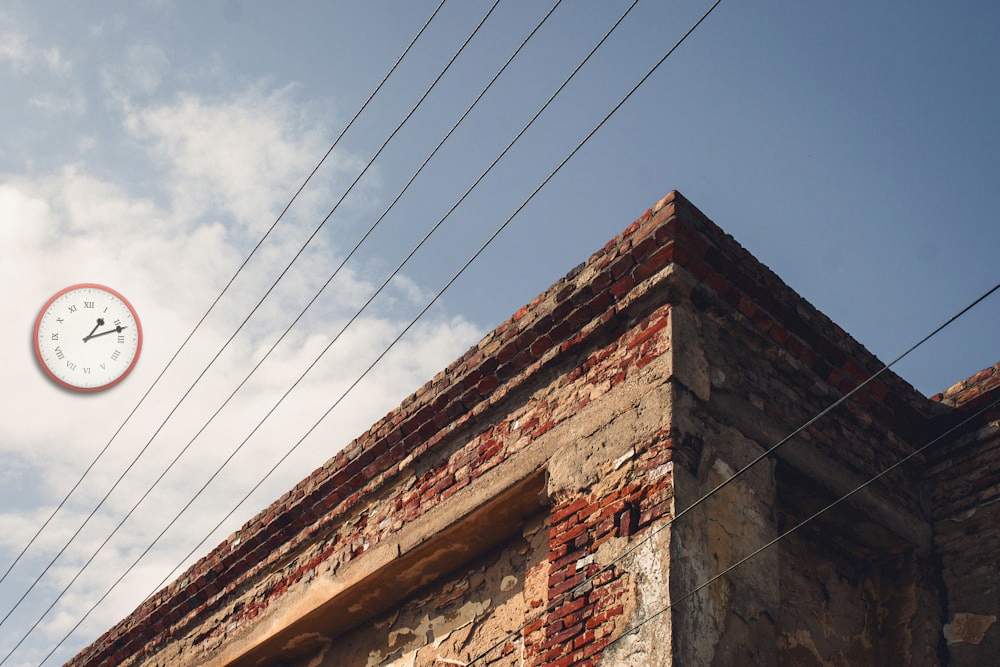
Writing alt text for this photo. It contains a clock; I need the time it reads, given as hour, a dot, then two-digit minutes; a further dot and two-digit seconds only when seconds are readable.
1.12
